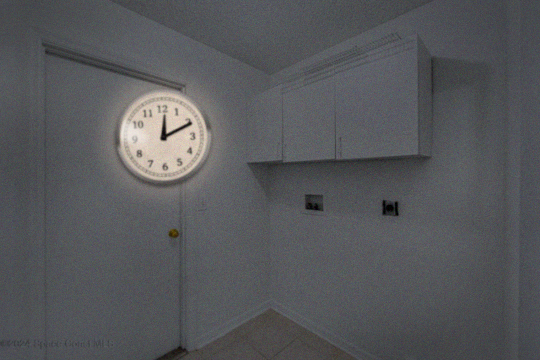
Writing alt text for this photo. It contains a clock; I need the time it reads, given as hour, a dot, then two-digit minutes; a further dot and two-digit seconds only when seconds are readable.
12.11
